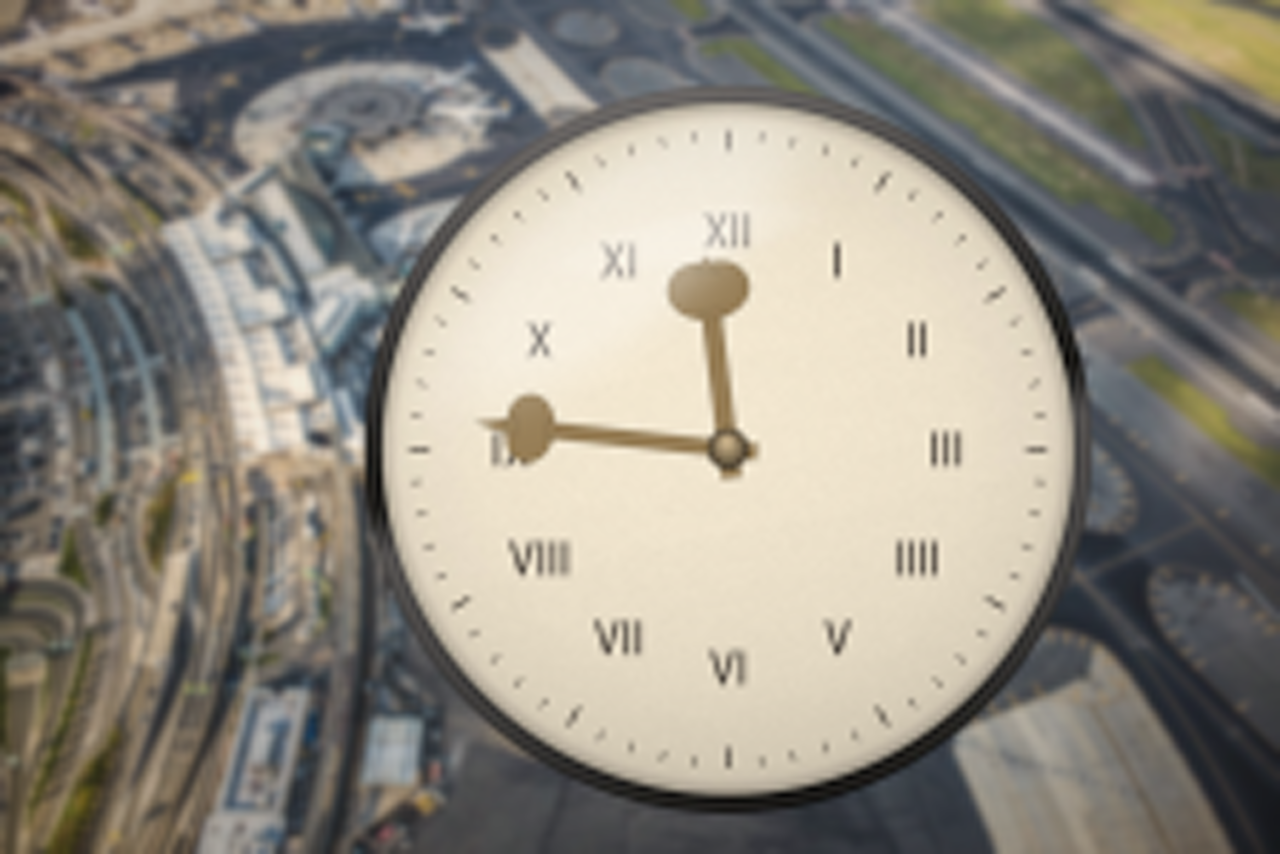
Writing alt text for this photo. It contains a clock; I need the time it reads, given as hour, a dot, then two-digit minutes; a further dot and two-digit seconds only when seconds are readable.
11.46
